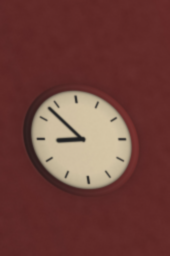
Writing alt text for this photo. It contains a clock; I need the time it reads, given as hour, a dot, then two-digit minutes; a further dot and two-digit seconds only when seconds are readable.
8.53
